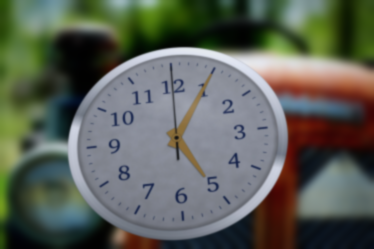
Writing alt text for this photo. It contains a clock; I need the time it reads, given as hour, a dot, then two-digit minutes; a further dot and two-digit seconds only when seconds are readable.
5.05.00
